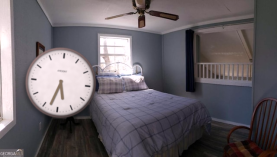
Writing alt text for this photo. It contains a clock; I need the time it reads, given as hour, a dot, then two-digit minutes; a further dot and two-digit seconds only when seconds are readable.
5.33
